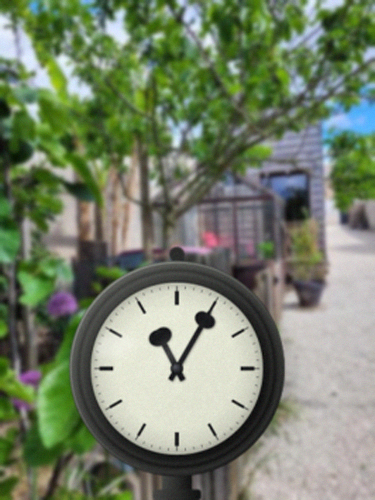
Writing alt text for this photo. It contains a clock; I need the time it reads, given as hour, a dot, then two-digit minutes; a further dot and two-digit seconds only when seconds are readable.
11.05
